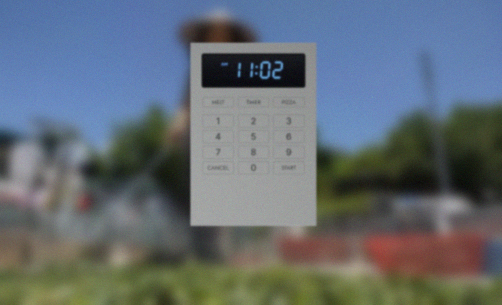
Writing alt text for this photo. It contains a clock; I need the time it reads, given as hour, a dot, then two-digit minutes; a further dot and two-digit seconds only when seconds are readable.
11.02
